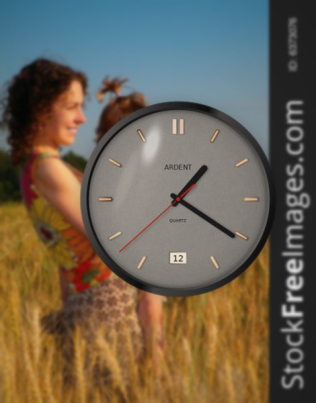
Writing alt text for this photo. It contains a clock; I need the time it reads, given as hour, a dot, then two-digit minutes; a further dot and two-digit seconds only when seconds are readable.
1.20.38
